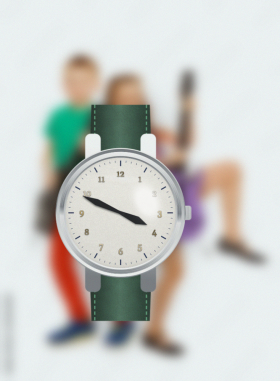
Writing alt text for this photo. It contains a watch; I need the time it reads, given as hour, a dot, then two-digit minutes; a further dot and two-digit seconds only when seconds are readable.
3.49
